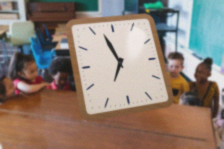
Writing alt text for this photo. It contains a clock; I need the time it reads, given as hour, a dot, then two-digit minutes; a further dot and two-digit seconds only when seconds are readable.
6.57
